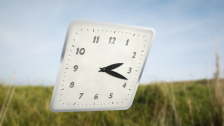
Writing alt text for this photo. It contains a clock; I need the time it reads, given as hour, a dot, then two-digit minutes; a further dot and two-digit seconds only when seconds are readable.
2.18
